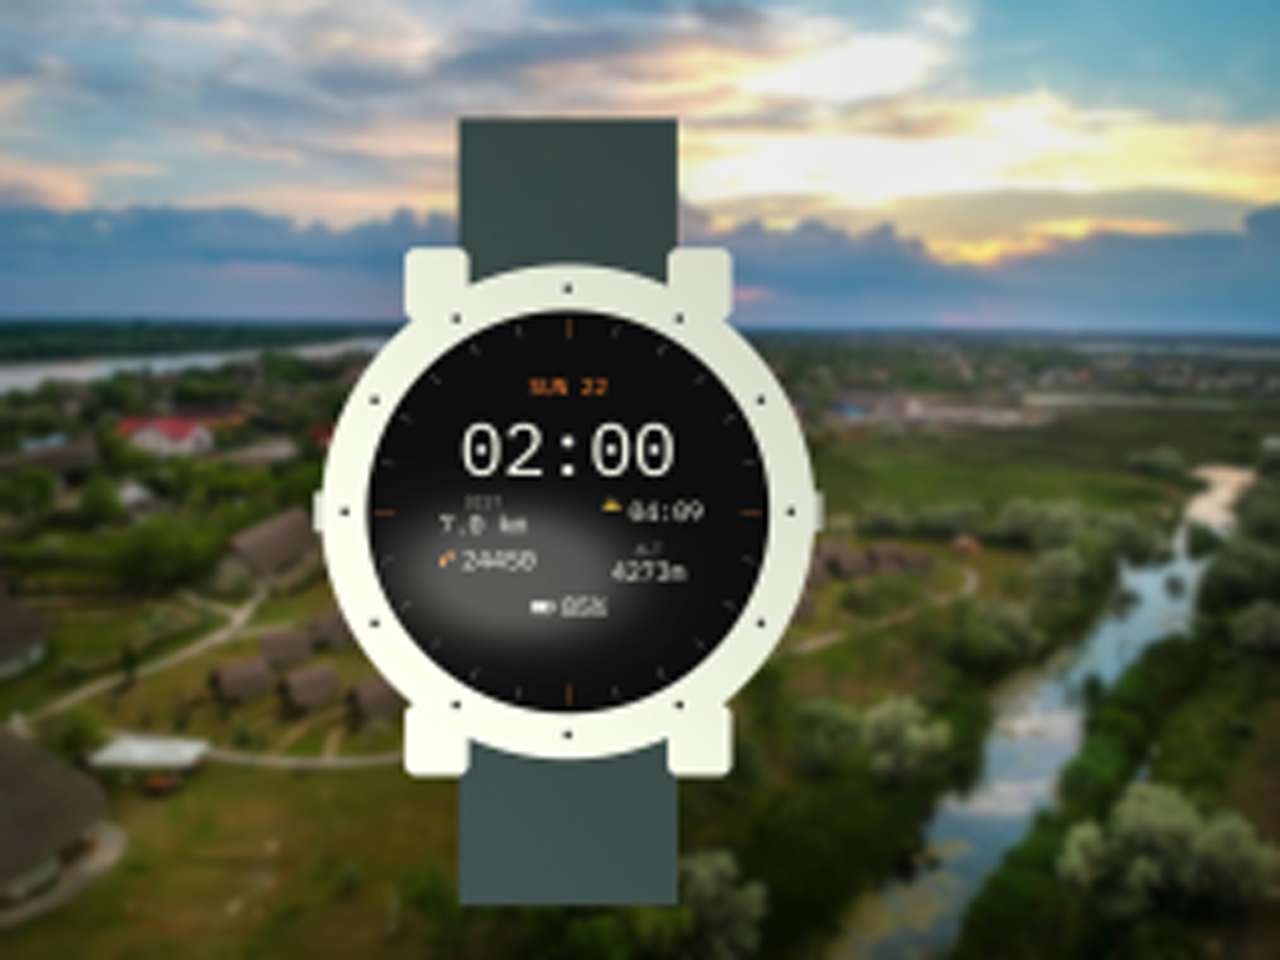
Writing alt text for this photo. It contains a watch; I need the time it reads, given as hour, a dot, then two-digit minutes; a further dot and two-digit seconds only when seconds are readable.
2.00
